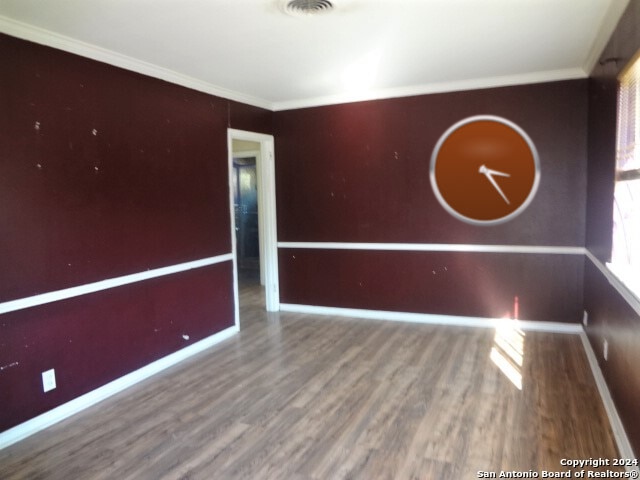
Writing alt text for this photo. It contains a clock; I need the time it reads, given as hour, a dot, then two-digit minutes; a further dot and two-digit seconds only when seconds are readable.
3.24
